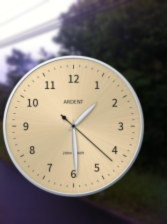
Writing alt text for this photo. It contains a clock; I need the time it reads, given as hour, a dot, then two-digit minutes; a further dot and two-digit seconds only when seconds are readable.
1.29.22
